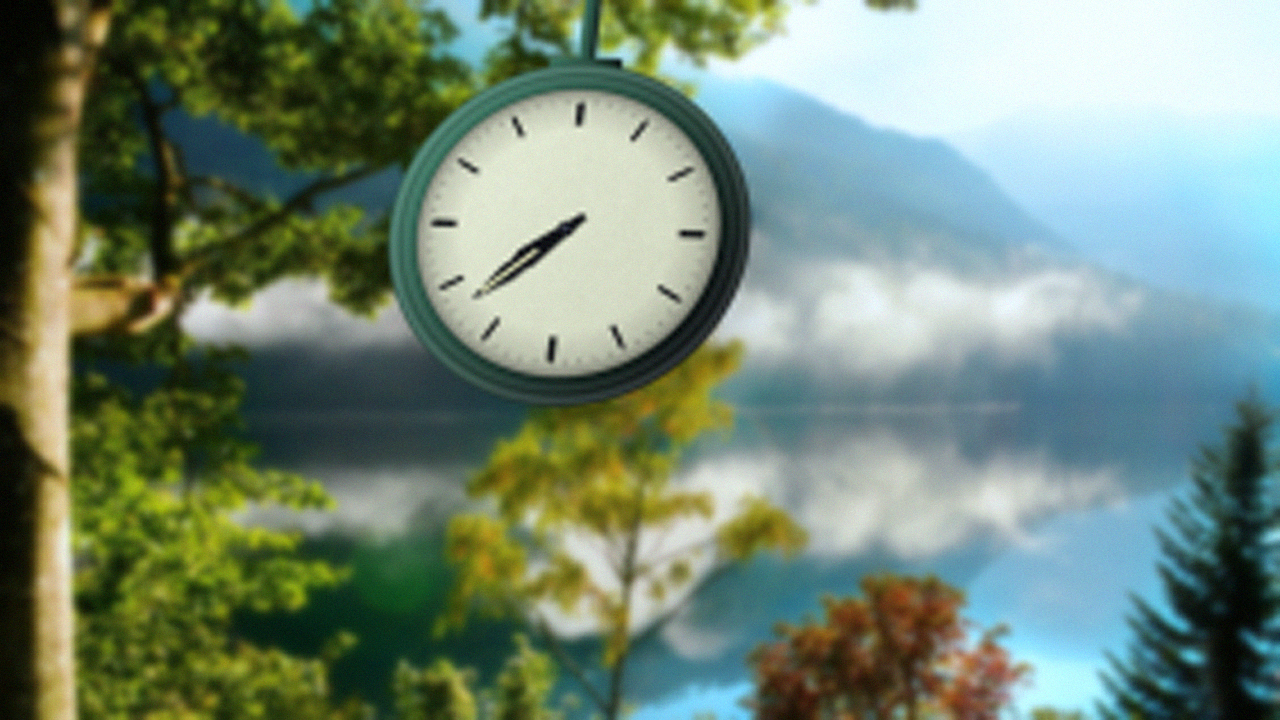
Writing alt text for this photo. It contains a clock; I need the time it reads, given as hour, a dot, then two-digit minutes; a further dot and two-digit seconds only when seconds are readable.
7.38
